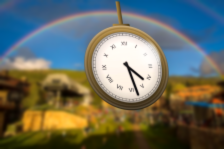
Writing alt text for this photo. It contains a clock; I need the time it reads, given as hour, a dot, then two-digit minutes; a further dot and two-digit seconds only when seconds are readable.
4.28
